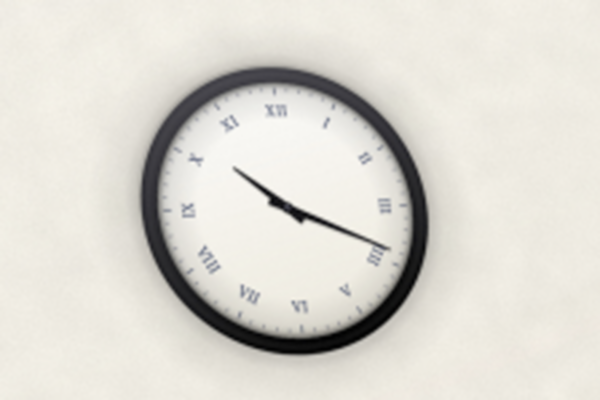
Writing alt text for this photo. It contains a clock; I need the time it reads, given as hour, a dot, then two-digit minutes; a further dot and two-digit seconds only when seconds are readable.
10.19
